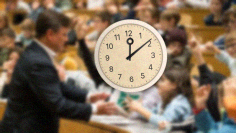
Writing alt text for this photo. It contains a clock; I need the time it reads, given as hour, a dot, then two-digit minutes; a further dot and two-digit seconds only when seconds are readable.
12.09
